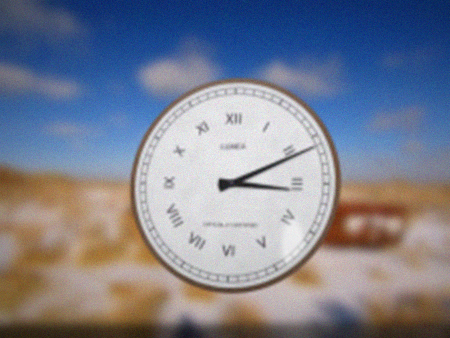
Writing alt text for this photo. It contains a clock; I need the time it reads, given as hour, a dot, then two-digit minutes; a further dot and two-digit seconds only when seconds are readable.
3.11
